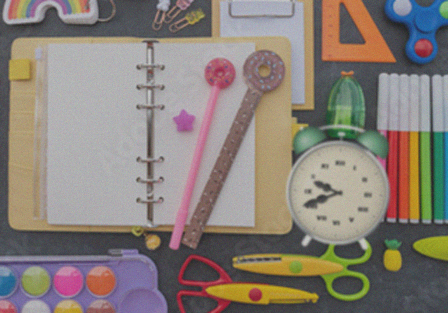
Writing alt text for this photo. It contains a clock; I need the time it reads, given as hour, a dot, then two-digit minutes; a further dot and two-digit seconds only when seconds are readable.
9.41
